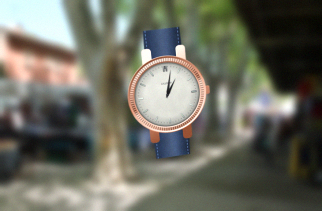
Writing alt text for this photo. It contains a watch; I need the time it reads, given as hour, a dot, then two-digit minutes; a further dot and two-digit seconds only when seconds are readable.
1.02
